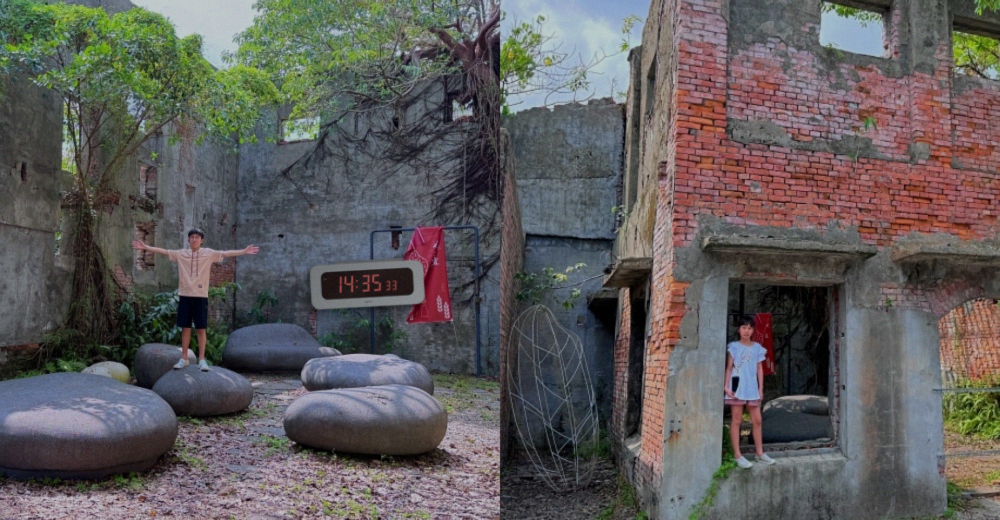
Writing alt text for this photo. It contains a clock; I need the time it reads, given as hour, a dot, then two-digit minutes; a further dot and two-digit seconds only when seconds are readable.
14.35
